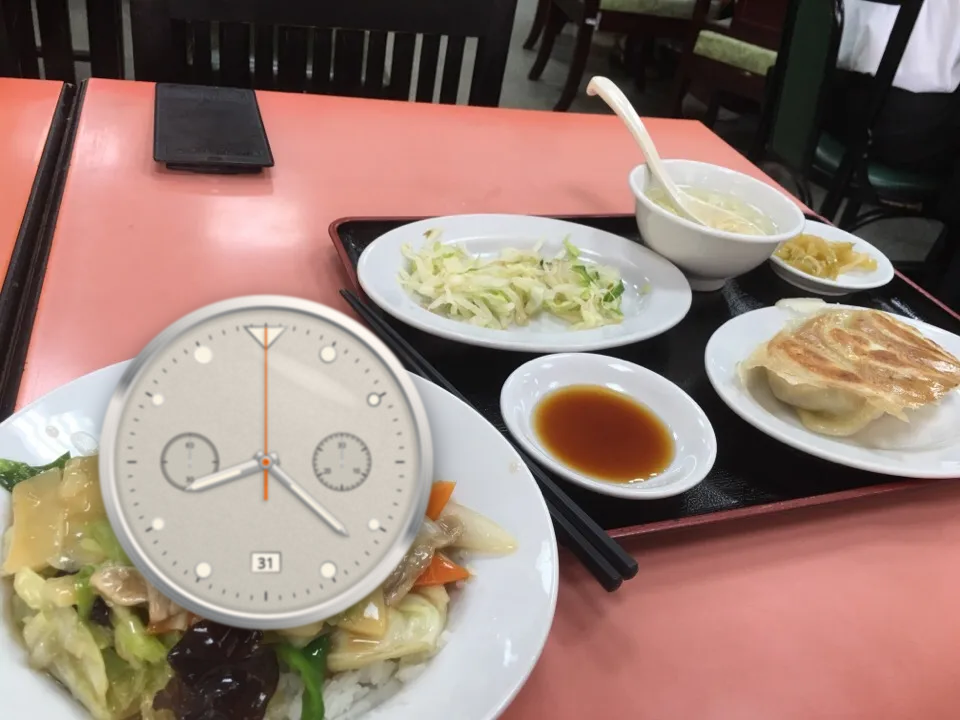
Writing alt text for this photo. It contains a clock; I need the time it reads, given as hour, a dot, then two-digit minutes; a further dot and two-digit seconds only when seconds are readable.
8.22
